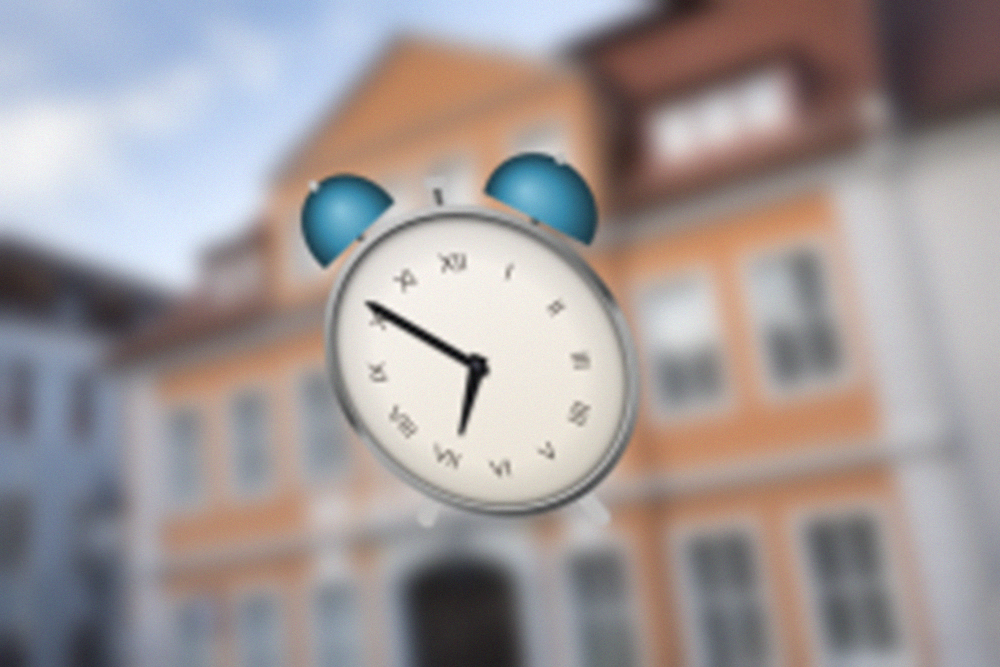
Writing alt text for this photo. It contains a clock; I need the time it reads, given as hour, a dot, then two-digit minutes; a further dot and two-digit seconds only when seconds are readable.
6.51
